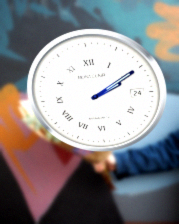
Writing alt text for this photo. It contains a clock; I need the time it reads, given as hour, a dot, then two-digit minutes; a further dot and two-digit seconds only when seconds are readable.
2.10
